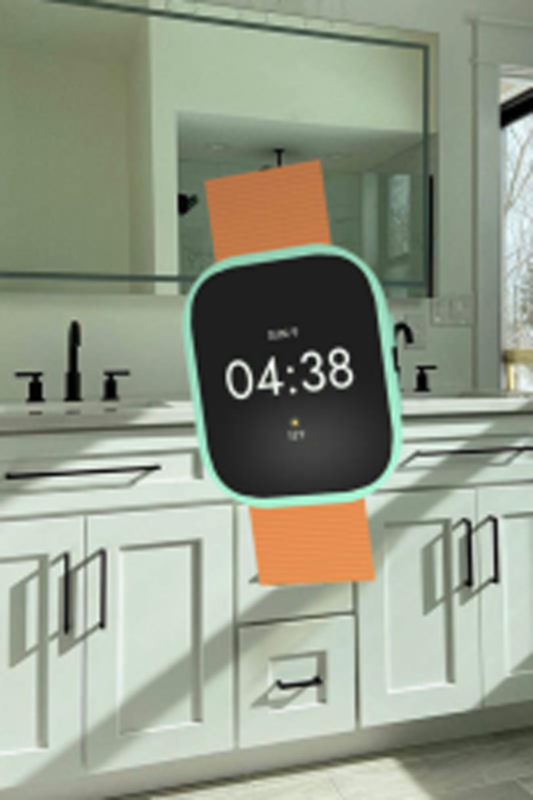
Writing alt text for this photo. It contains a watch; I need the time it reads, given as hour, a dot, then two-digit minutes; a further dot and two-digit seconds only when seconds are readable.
4.38
